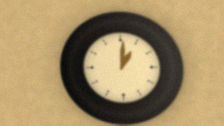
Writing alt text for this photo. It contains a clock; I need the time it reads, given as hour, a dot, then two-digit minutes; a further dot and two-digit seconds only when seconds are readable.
1.01
